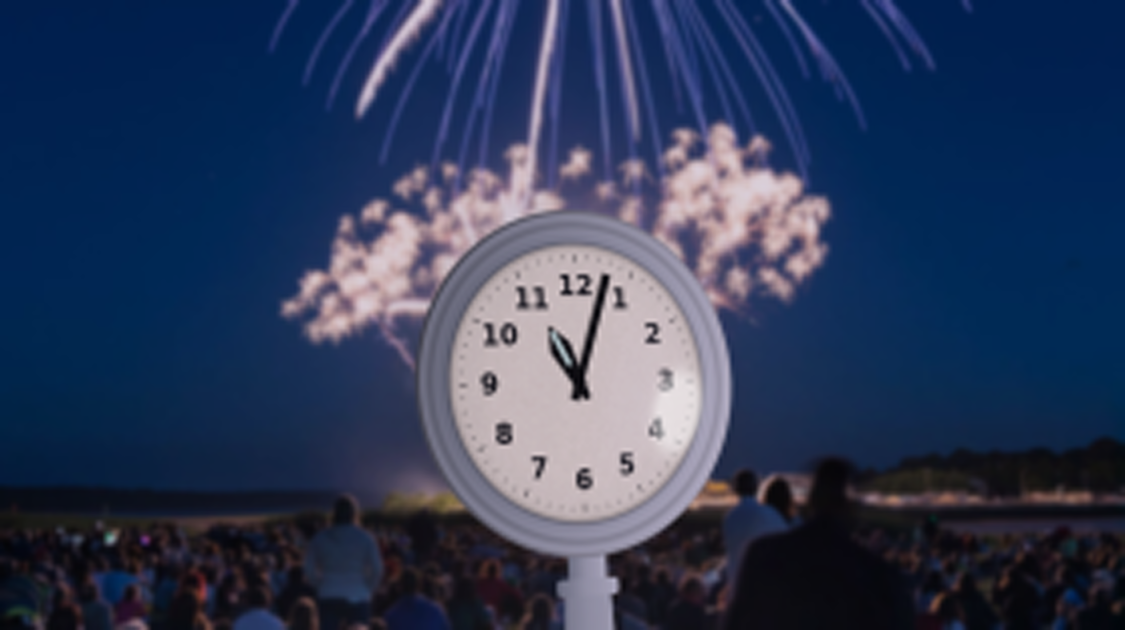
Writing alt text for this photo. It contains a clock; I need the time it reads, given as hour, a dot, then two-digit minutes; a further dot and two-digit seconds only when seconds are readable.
11.03
